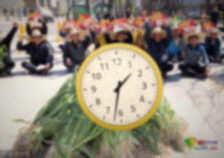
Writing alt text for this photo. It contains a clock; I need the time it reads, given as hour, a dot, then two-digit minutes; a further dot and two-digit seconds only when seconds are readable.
1.32
